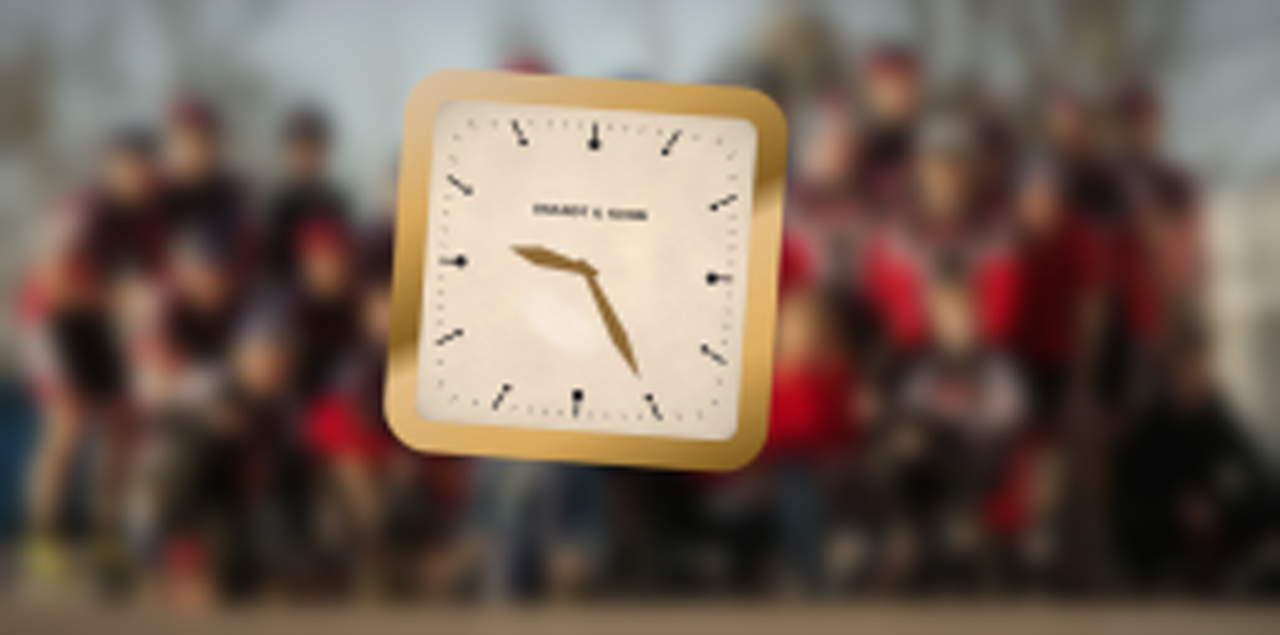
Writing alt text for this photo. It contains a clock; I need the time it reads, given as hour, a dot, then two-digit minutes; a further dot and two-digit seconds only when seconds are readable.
9.25
